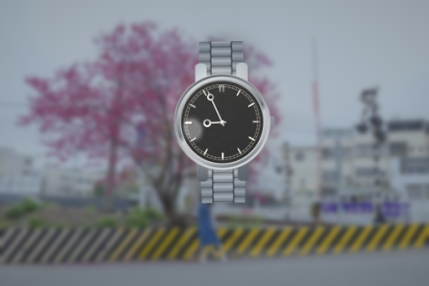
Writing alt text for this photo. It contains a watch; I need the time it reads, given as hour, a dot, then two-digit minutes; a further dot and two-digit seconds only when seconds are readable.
8.56
